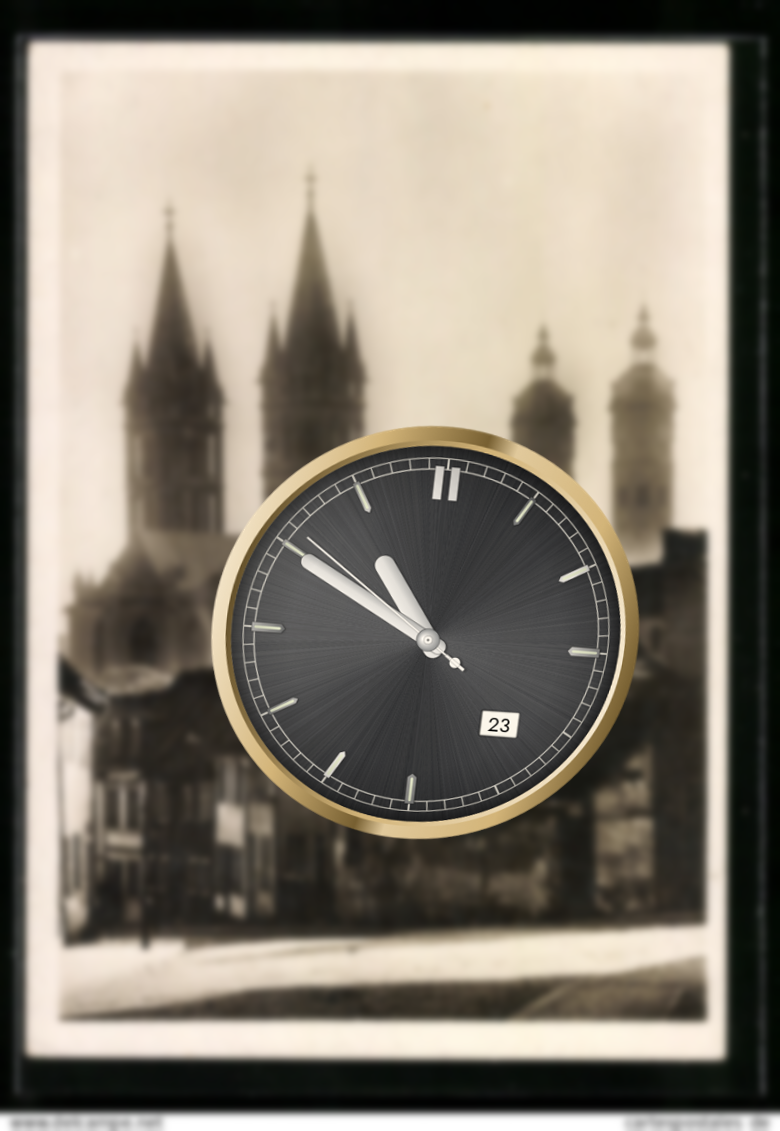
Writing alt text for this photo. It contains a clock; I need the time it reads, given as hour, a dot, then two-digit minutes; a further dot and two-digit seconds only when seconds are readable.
10.49.51
